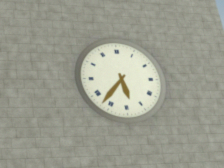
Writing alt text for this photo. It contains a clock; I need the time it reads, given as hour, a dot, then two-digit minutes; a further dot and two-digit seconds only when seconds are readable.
5.37
